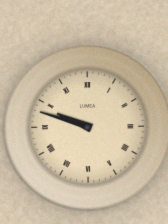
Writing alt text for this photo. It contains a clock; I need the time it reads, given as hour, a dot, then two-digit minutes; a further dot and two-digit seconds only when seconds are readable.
9.48
